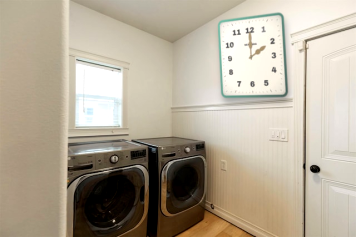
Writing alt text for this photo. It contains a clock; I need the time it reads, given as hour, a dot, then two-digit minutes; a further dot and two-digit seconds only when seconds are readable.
2.00
